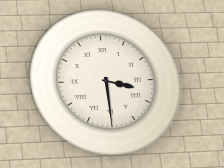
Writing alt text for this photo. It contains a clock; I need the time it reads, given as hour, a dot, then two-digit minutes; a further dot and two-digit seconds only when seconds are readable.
3.30
